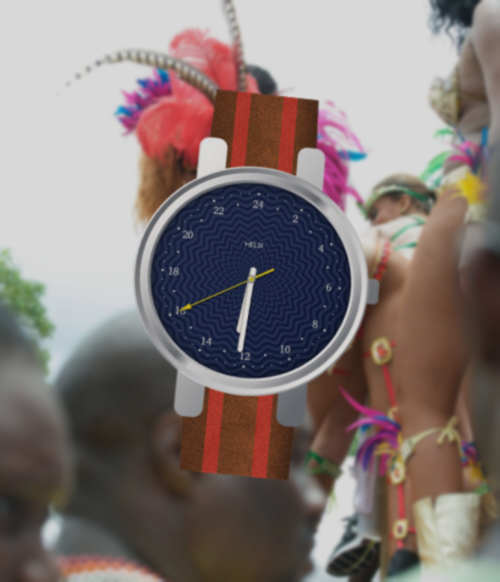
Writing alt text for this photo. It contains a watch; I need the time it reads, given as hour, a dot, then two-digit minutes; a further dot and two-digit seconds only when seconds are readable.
12.30.40
